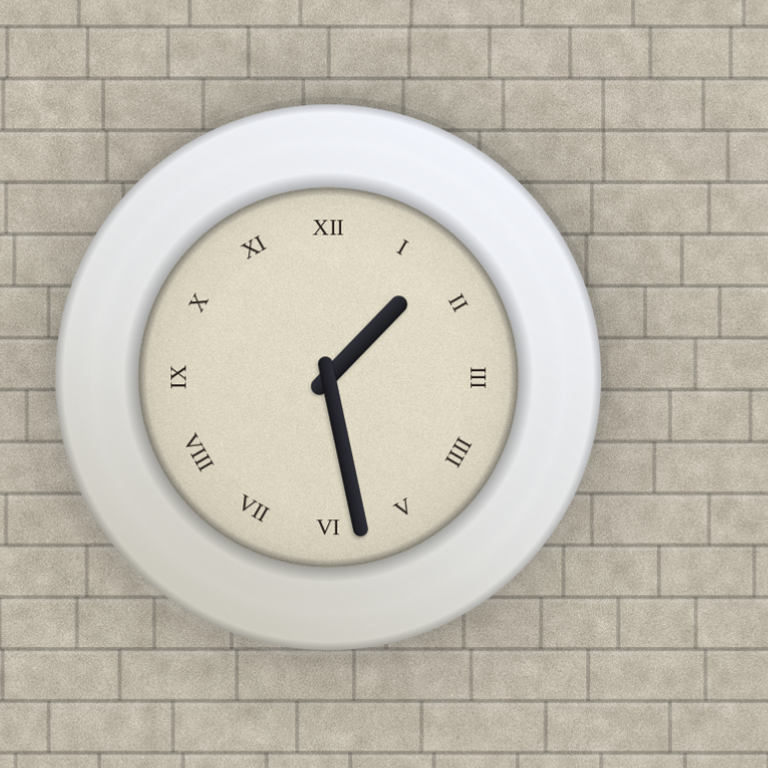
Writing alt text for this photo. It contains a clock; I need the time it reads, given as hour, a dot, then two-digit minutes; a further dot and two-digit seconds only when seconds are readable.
1.28
